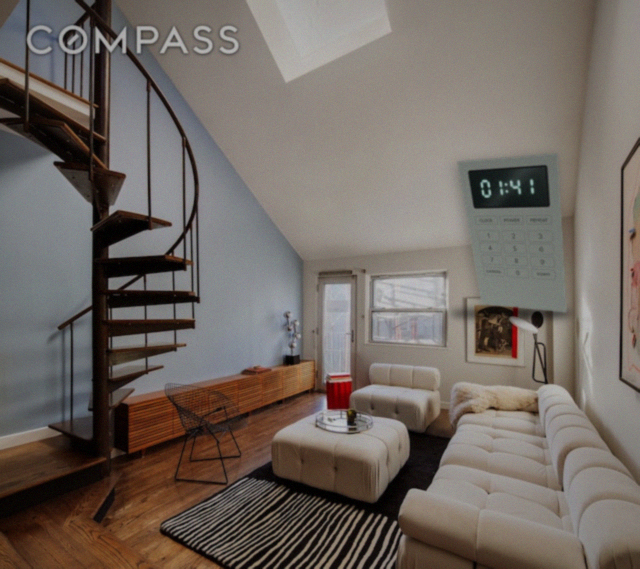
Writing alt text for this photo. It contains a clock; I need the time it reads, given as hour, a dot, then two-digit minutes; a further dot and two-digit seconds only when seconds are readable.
1.41
